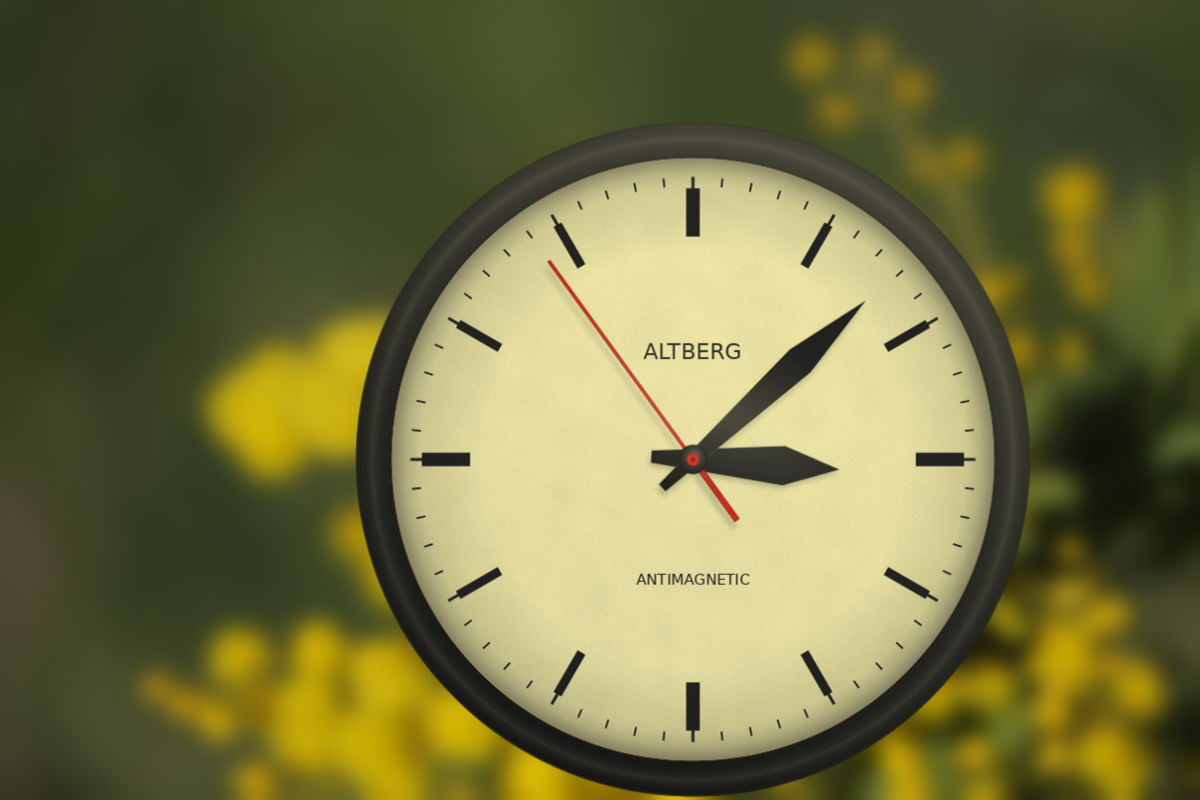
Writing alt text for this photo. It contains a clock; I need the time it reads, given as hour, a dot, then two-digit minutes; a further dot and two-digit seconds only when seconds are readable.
3.07.54
